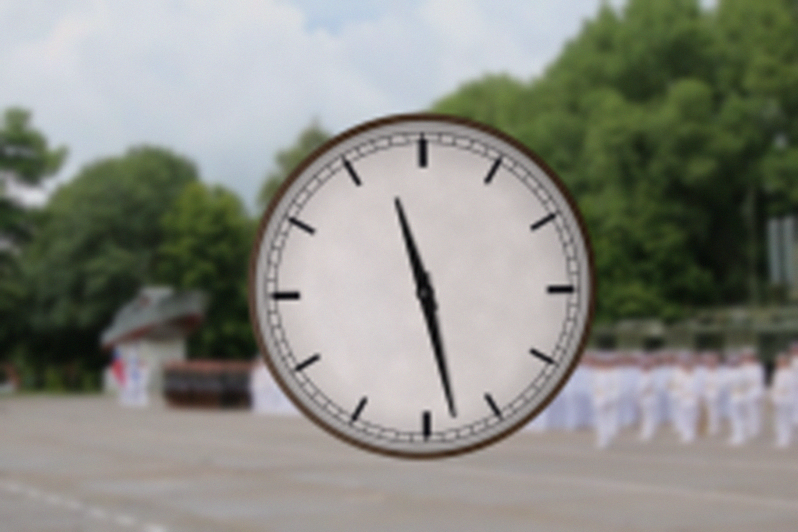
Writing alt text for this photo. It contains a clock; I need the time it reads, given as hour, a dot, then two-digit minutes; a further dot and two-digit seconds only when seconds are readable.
11.28
